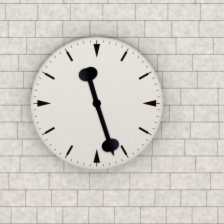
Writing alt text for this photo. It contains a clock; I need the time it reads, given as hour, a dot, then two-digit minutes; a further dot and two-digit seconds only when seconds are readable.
11.27
